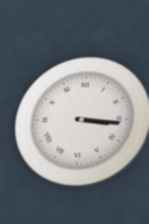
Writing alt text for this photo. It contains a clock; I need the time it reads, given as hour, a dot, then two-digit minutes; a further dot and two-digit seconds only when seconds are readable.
3.16
